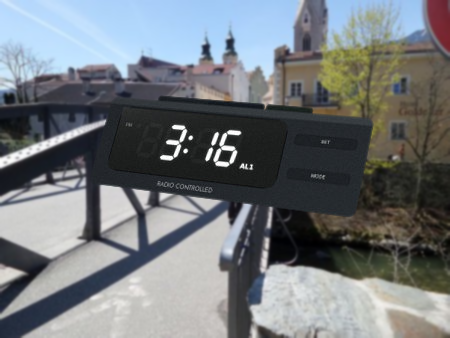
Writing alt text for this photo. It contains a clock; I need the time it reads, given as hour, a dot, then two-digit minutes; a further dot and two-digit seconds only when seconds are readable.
3.16
